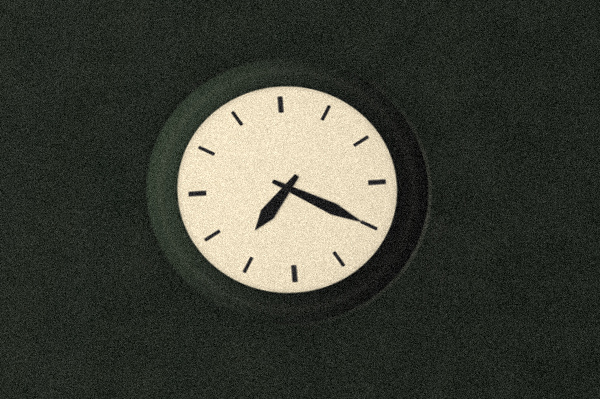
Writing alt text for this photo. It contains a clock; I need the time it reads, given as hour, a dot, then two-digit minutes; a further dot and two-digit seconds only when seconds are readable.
7.20
